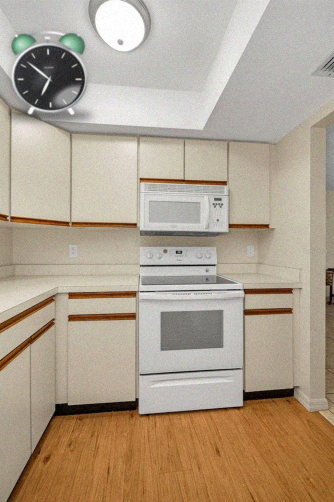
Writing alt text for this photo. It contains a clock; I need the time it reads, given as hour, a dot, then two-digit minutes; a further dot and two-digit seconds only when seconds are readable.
6.52
